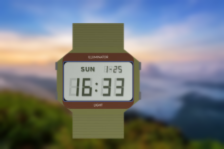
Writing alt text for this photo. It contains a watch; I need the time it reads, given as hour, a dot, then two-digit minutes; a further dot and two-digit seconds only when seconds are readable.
16.33
